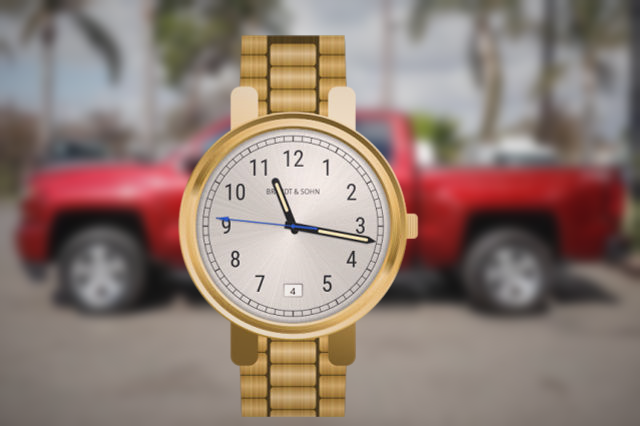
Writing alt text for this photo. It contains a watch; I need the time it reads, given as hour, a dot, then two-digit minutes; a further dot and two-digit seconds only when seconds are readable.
11.16.46
